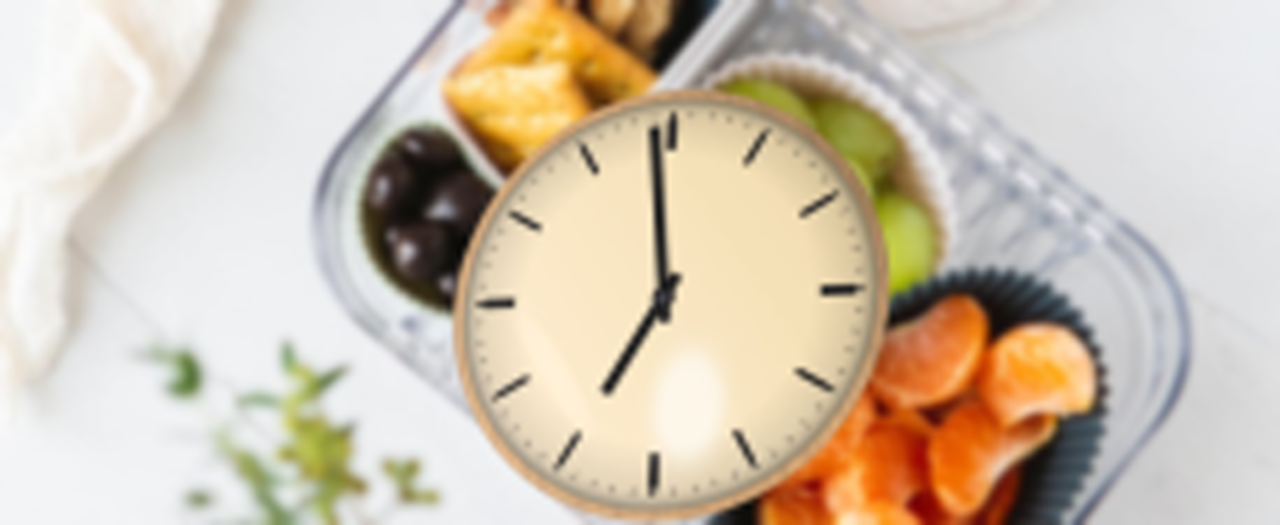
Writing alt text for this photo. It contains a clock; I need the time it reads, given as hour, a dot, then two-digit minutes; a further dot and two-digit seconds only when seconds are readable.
6.59
